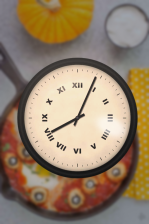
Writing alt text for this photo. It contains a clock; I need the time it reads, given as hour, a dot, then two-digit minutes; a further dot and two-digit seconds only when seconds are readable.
8.04
